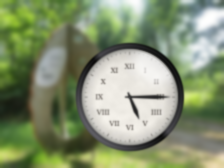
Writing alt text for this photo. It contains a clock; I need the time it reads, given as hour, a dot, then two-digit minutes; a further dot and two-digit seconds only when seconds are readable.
5.15
